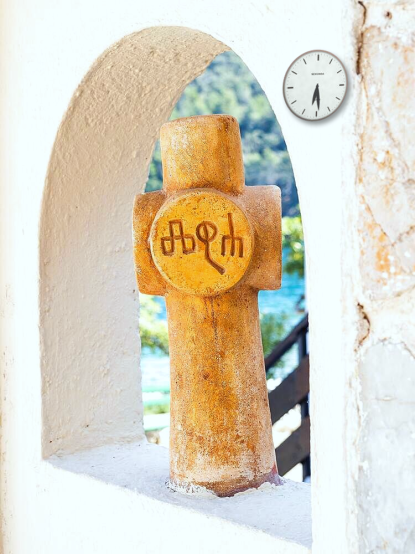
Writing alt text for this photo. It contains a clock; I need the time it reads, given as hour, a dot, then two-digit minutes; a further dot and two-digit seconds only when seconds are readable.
6.29
